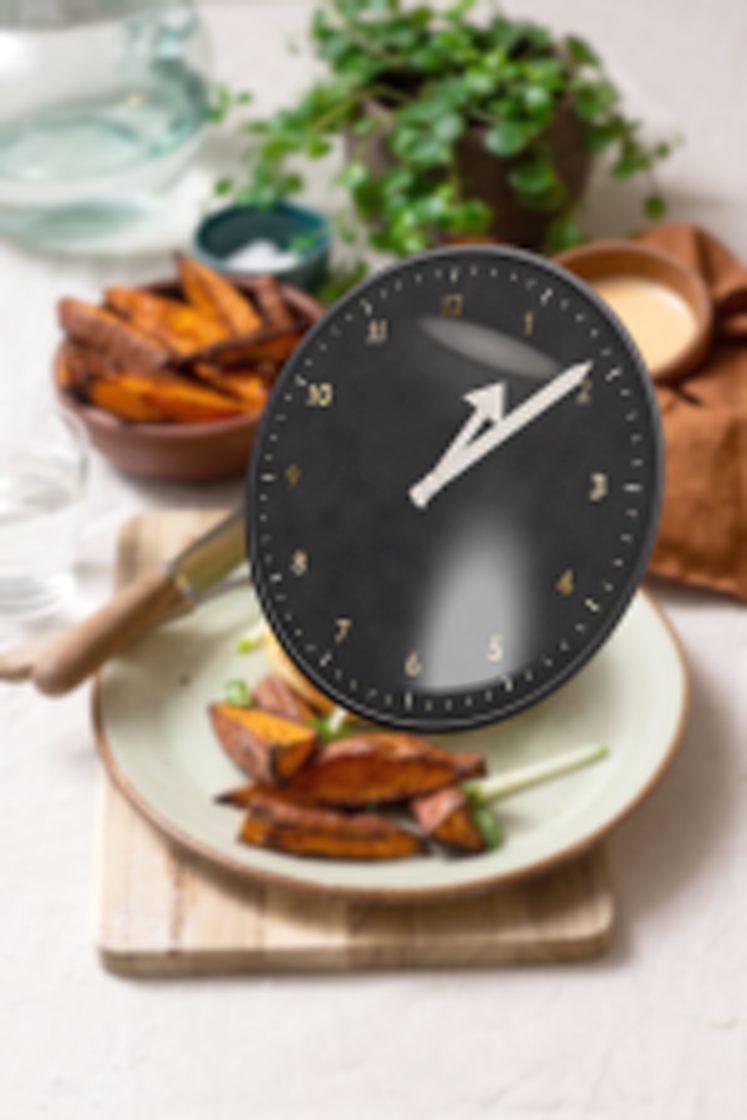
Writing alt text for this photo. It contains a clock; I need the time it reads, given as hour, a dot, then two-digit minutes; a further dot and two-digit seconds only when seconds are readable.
1.09
